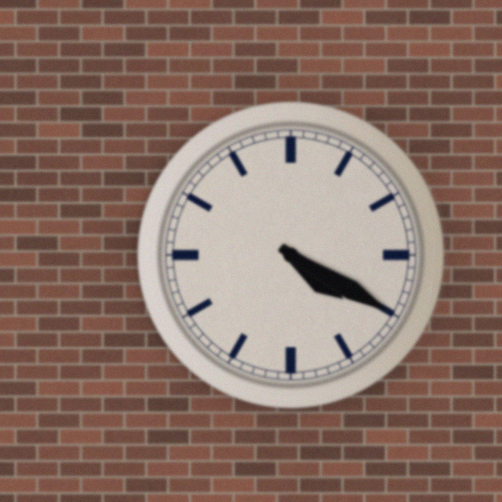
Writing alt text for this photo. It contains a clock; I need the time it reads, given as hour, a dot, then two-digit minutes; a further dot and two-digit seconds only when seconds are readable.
4.20
